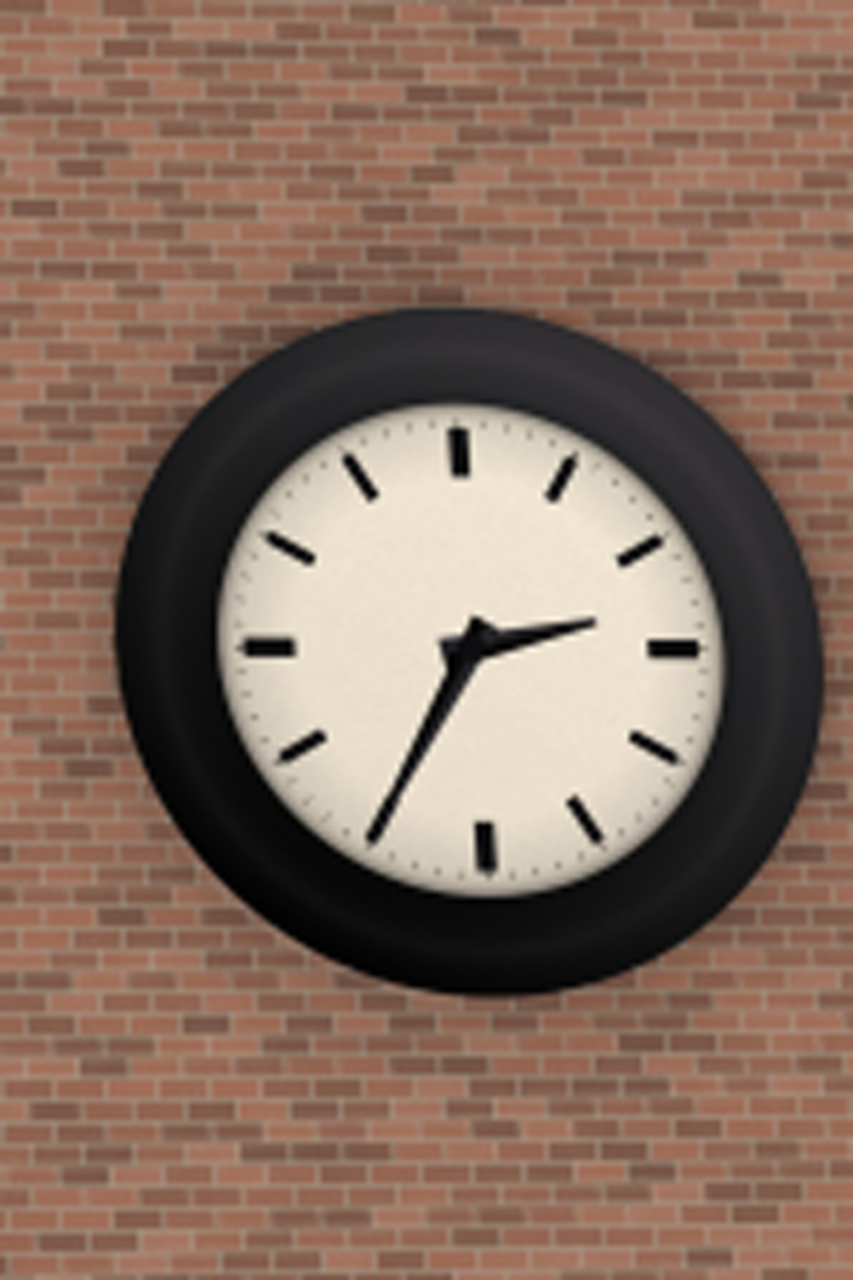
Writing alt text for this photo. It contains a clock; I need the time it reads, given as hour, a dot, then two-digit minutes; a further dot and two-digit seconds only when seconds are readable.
2.35
